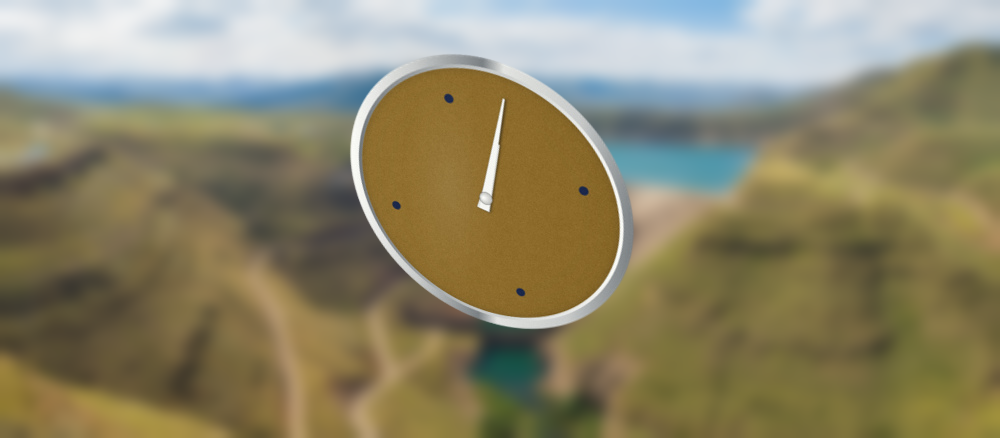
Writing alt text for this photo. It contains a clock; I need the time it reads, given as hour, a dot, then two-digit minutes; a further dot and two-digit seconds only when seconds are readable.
1.05
